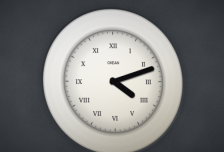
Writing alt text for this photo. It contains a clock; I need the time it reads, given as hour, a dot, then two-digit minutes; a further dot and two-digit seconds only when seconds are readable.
4.12
